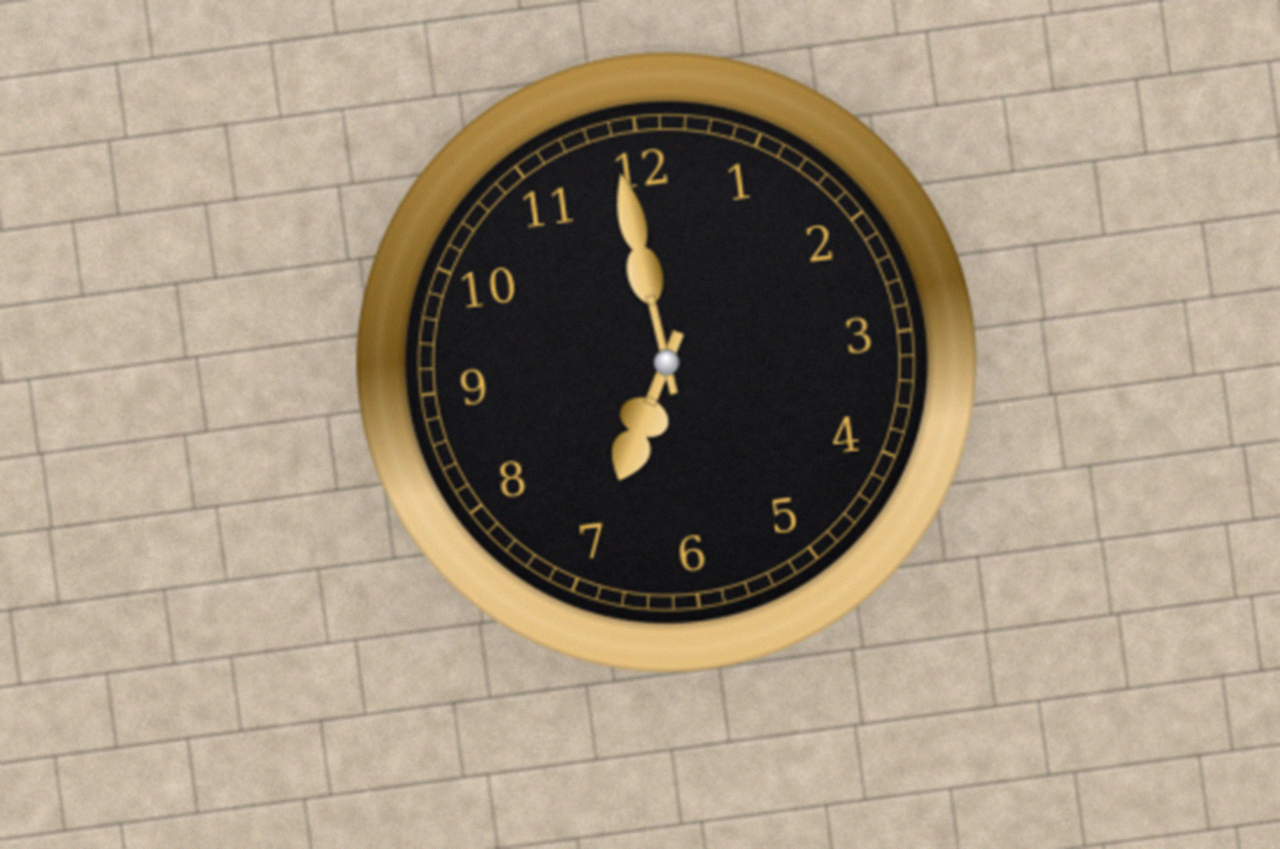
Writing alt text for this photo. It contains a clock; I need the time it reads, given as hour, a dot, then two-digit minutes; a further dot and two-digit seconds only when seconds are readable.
6.59
